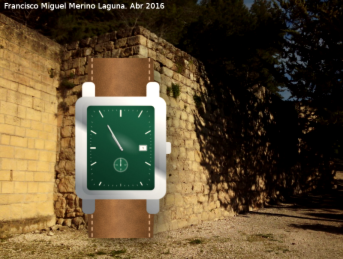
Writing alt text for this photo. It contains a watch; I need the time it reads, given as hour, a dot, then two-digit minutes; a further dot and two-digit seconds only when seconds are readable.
10.55
